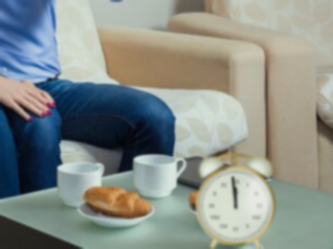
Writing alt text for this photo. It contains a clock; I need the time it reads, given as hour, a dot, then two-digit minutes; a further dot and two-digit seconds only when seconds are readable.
11.59
